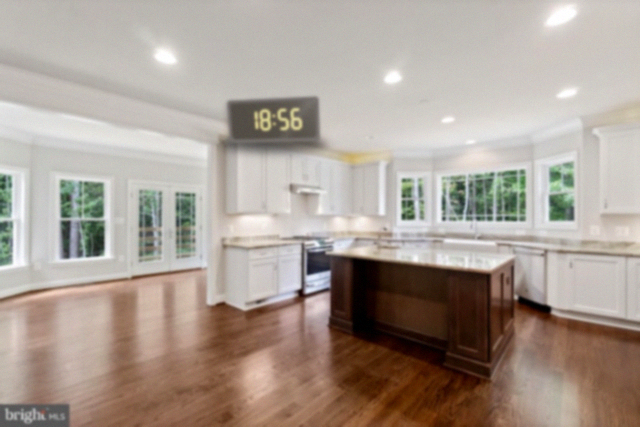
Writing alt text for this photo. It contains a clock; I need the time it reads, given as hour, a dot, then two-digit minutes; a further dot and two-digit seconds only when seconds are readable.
18.56
